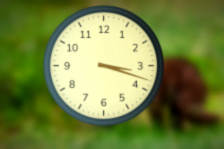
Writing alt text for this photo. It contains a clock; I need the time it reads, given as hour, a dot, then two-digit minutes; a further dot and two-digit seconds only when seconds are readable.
3.18
